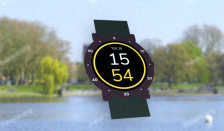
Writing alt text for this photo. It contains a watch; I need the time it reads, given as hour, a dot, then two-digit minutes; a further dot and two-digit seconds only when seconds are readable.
15.54
